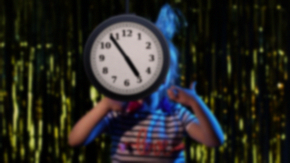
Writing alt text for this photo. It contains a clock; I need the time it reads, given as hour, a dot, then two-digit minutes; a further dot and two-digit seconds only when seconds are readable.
4.54
